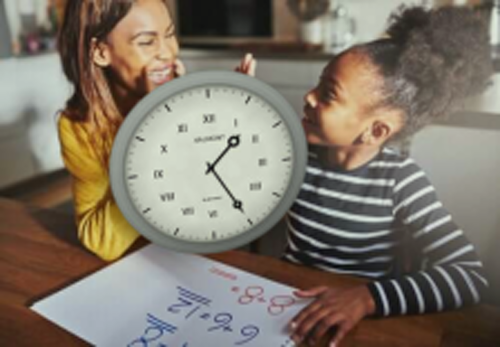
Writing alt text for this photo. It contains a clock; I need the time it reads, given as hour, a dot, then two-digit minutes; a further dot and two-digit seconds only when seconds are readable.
1.25
